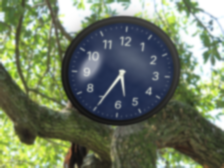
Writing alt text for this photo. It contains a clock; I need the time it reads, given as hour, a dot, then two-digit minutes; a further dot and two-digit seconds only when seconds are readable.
5.35
